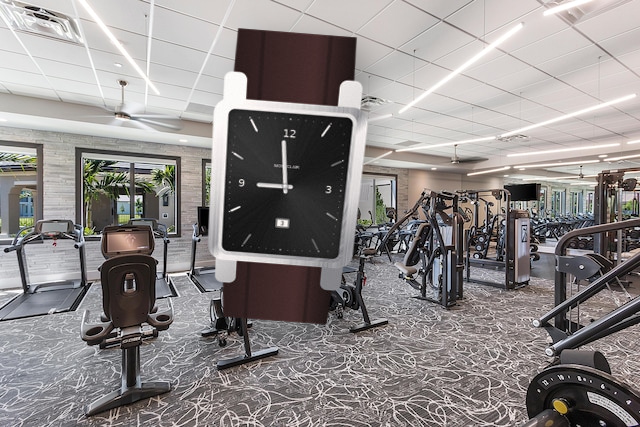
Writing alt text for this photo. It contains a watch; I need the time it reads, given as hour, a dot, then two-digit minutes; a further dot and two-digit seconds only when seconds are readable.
8.59
